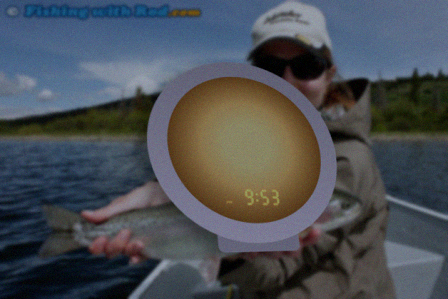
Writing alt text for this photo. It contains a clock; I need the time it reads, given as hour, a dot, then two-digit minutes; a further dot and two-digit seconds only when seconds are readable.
9.53
